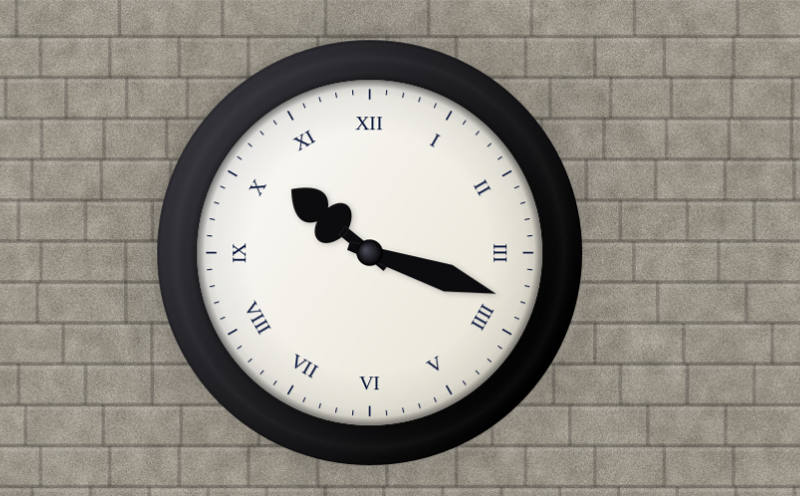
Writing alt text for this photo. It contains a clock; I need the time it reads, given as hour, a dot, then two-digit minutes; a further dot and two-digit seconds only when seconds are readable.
10.18
